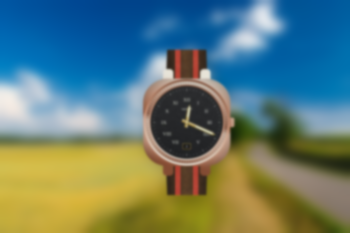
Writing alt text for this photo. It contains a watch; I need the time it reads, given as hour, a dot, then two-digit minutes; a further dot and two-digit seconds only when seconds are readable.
12.19
